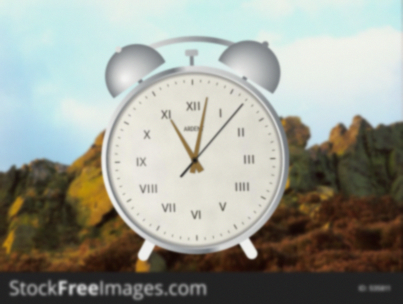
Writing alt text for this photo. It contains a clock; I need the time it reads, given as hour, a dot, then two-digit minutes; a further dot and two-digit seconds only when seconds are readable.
11.02.07
